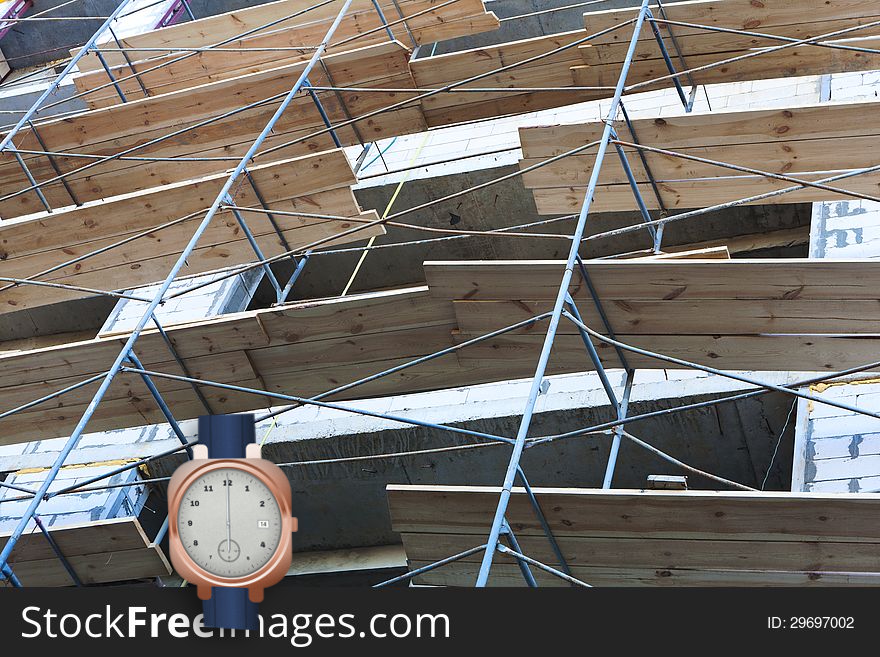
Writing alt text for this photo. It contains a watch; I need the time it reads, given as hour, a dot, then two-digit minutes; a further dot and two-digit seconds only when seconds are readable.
6.00
